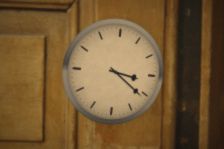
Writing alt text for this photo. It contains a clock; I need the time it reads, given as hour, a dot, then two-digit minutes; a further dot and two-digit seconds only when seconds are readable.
3.21
